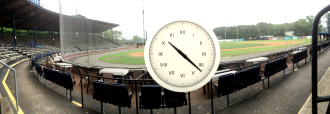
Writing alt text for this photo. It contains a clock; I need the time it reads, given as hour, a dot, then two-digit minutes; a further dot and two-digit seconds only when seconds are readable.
10.22
